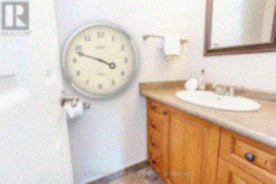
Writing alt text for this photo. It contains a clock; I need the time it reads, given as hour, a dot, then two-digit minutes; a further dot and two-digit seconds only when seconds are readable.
3.48
